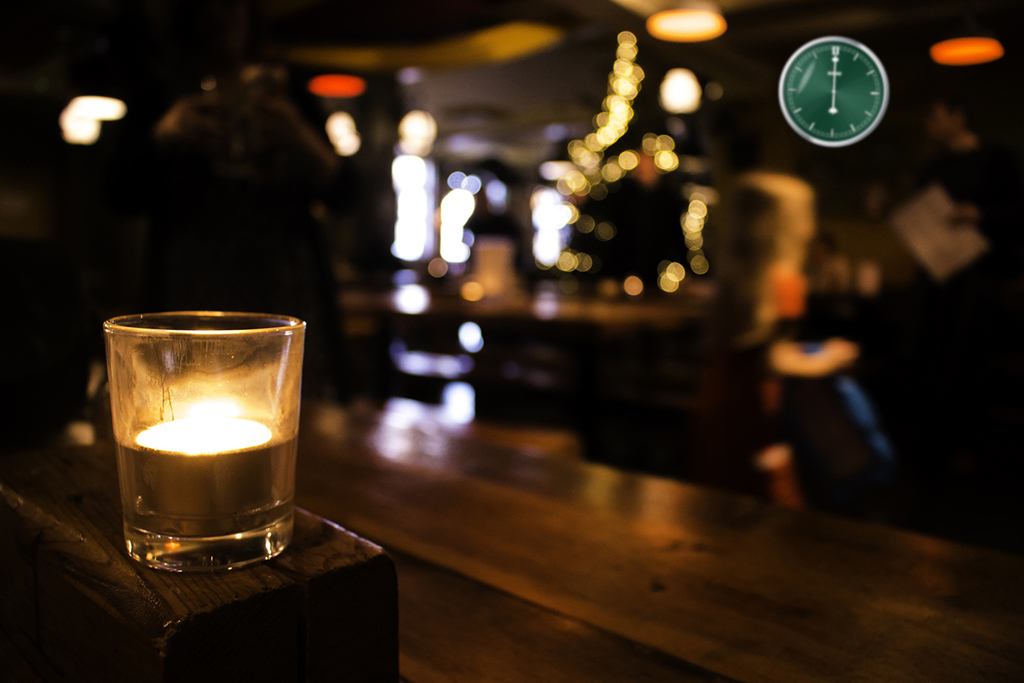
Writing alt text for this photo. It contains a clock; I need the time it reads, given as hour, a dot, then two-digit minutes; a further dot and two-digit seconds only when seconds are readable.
6.00
